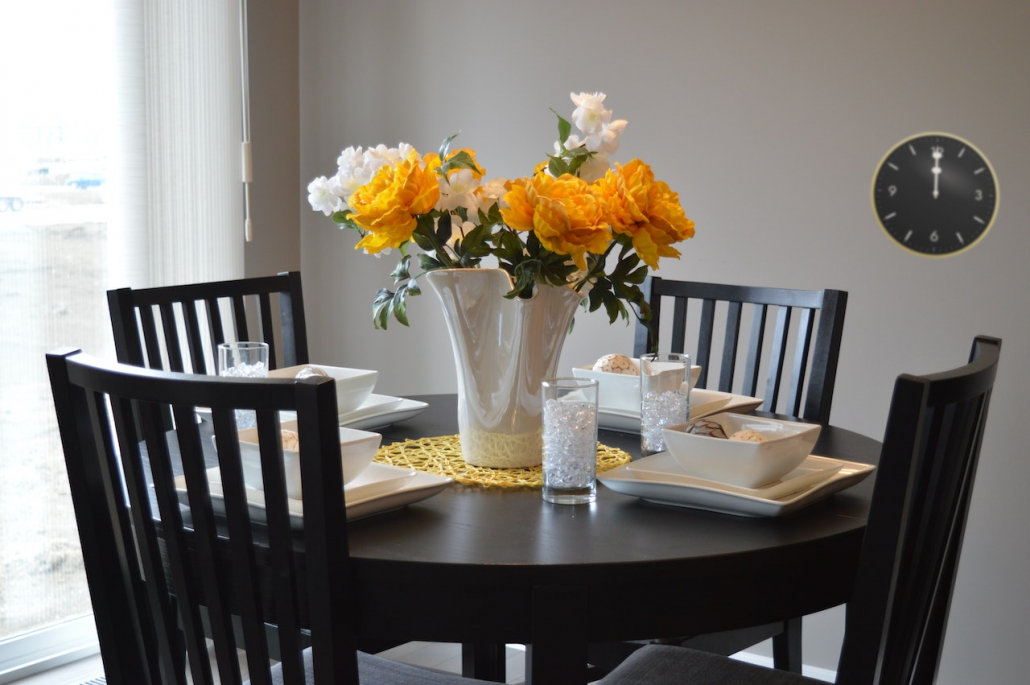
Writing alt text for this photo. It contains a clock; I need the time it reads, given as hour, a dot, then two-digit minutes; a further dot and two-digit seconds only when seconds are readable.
12.00
